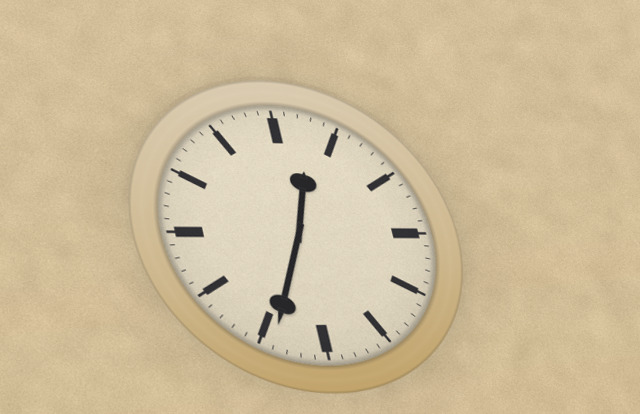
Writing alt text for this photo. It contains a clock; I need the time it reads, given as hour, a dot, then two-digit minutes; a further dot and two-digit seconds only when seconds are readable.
12.34
